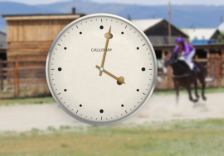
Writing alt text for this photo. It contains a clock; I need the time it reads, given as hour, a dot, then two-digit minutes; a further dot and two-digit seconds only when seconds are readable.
4.02
